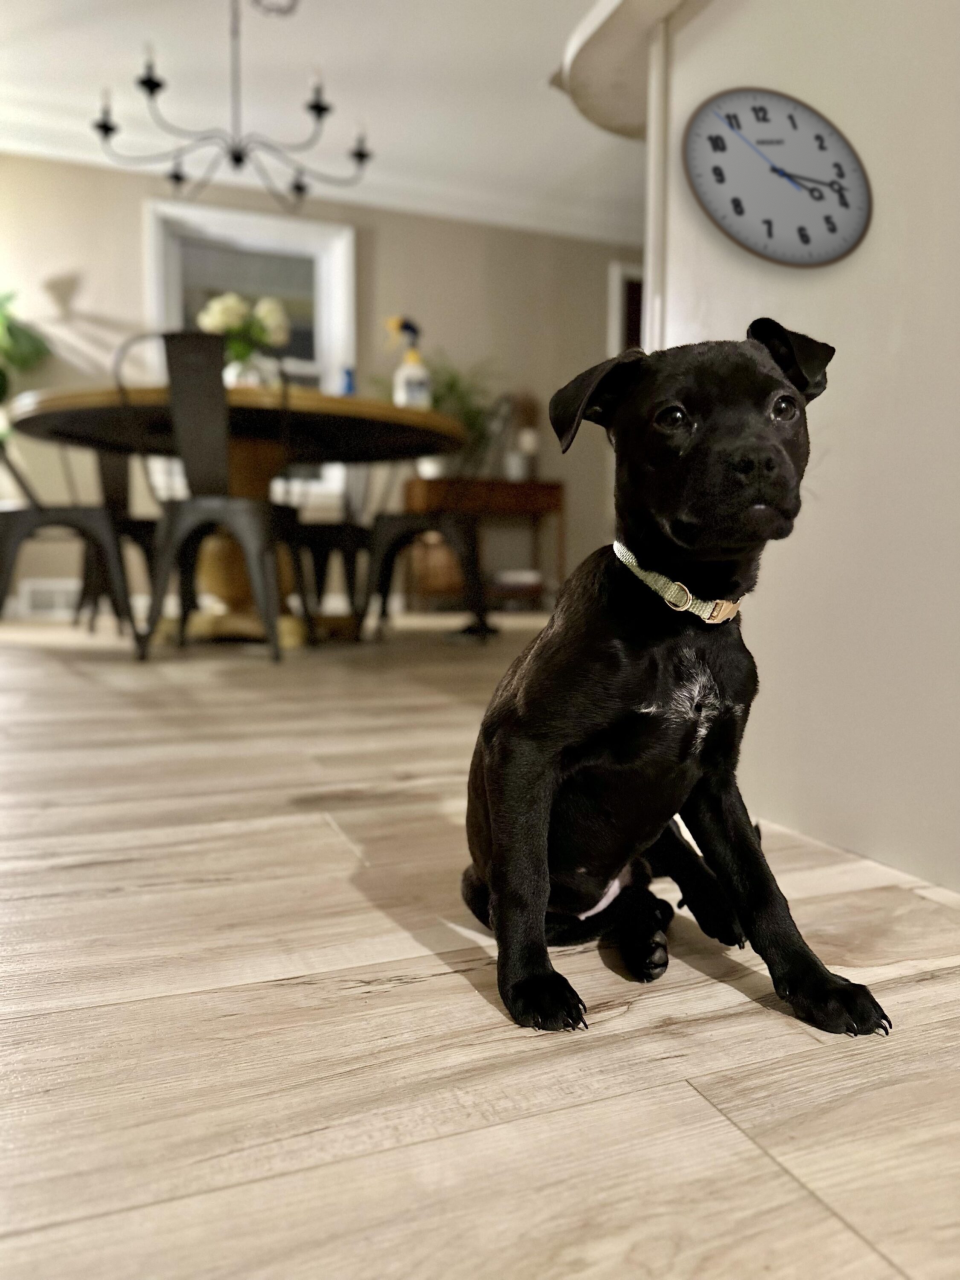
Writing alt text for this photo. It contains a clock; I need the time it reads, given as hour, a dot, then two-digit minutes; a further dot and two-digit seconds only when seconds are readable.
4.17.54
